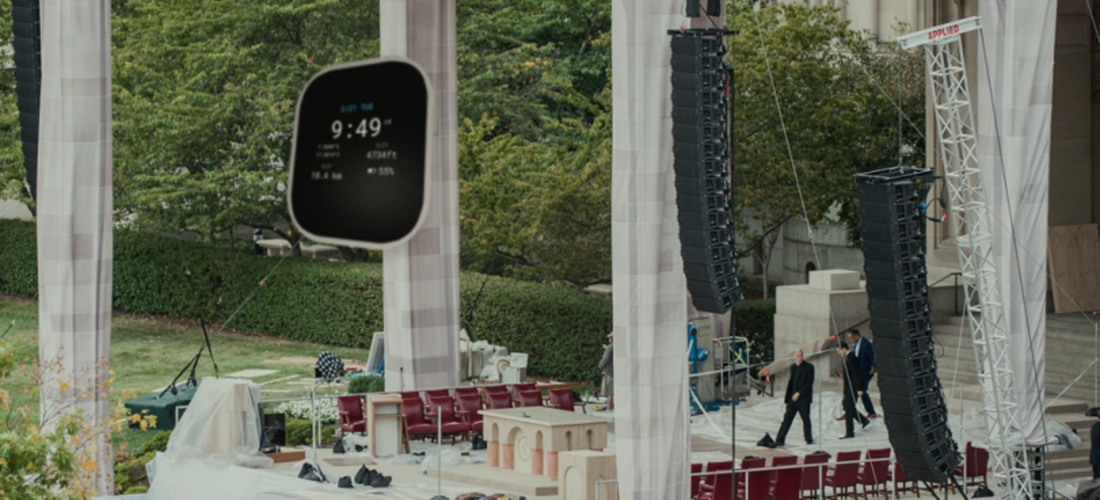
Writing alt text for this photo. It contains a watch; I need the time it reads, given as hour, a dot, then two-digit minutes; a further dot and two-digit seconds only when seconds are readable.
9.49
